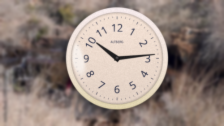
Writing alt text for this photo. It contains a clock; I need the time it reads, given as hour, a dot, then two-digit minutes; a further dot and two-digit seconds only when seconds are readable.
10.14
